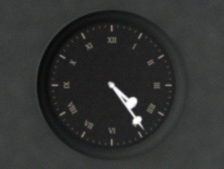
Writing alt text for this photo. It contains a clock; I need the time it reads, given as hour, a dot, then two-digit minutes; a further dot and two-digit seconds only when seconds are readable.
4.24
